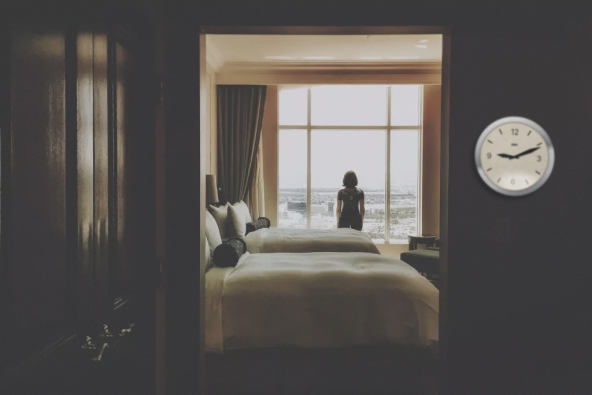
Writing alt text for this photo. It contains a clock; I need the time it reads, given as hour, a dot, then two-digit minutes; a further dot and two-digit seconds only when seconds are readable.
9.11
